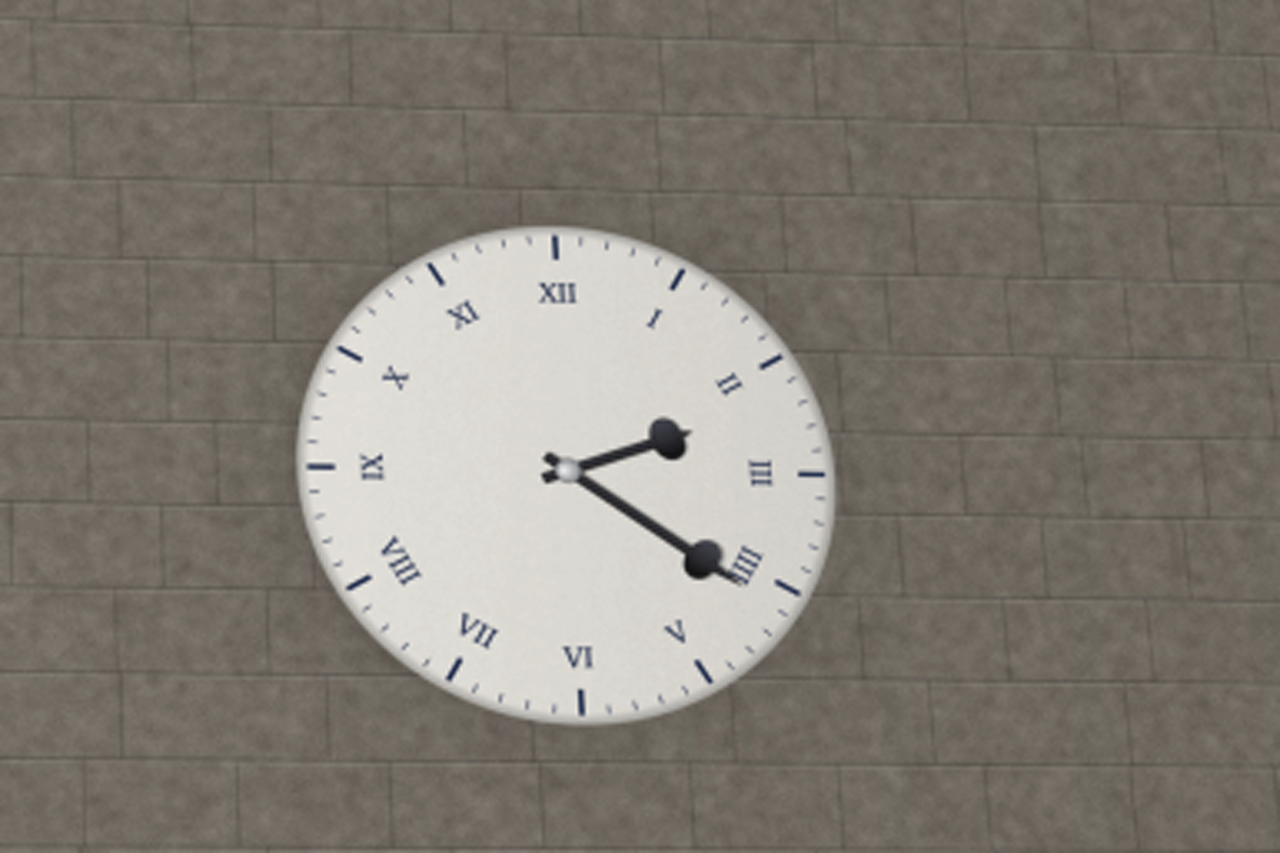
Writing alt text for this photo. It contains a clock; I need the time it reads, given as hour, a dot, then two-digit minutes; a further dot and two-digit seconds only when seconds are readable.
2.21
